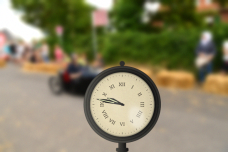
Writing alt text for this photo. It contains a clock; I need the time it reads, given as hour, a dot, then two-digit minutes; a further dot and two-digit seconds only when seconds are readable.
9.47
